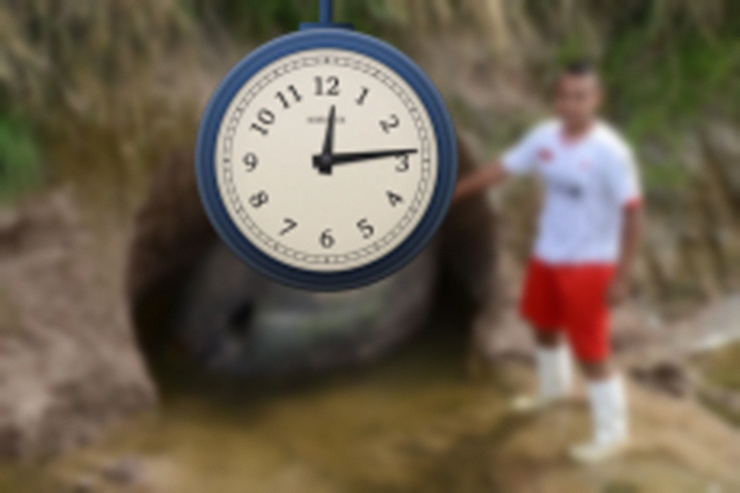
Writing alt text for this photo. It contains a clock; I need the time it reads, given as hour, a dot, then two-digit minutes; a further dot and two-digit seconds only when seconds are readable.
12.14
